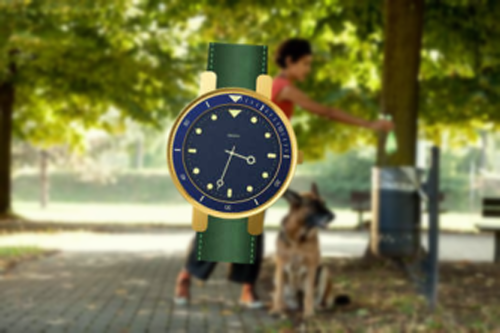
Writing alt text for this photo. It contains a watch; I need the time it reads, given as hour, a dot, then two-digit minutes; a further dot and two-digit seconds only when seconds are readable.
3.33
